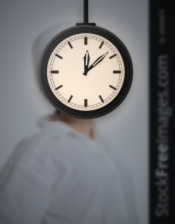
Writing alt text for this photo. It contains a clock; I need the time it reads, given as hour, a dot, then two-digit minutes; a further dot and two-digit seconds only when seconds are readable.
12.08
